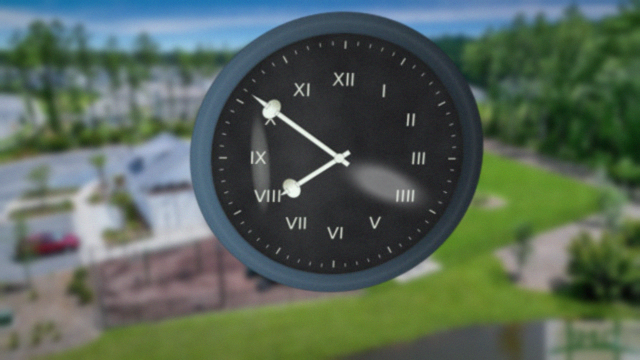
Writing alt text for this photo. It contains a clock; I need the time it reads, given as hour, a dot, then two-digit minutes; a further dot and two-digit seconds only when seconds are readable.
7.51
